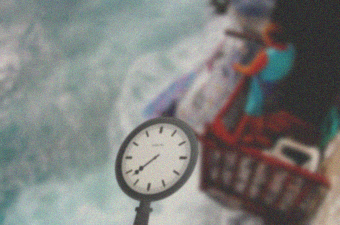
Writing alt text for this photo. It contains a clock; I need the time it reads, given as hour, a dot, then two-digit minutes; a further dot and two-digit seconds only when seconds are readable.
7.38
